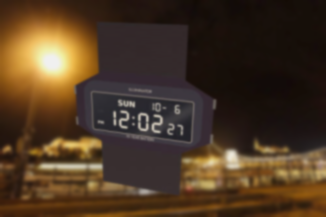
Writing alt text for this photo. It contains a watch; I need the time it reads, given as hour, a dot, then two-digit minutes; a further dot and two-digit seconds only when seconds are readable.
12.02.27
